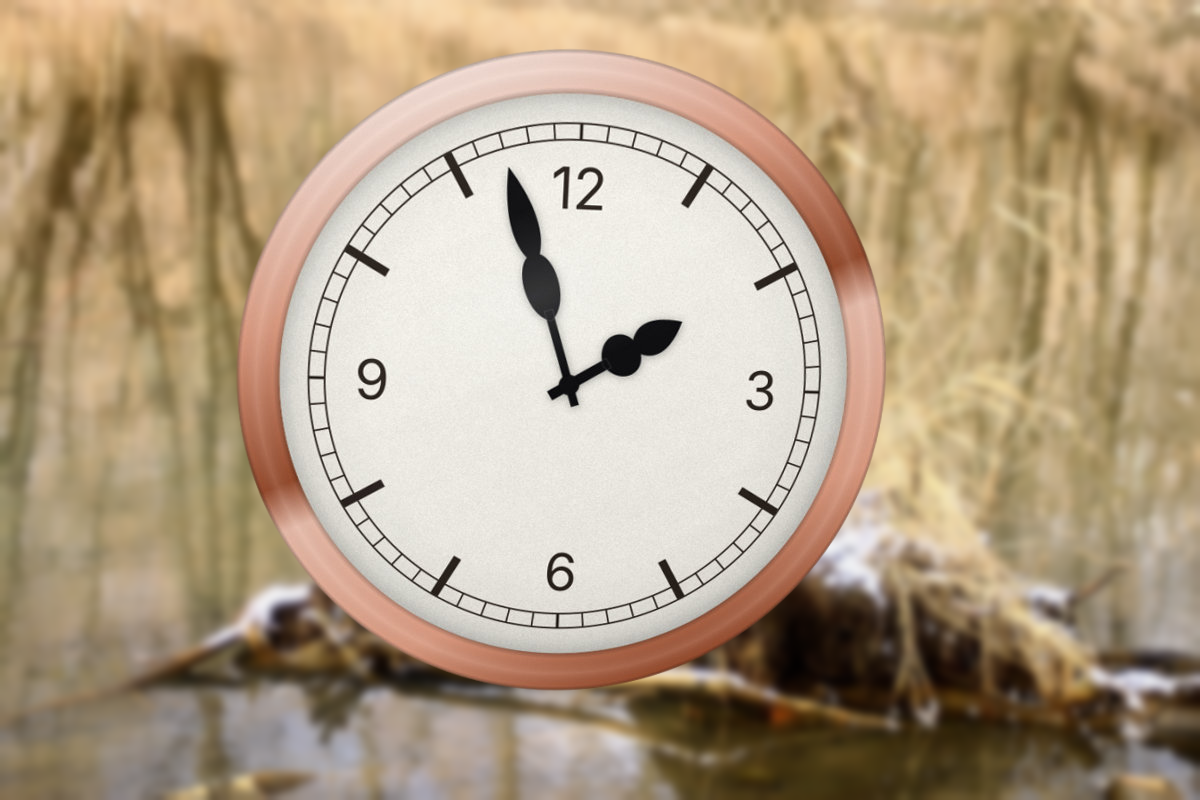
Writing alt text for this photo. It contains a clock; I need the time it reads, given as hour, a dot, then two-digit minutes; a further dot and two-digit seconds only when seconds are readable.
1.57
